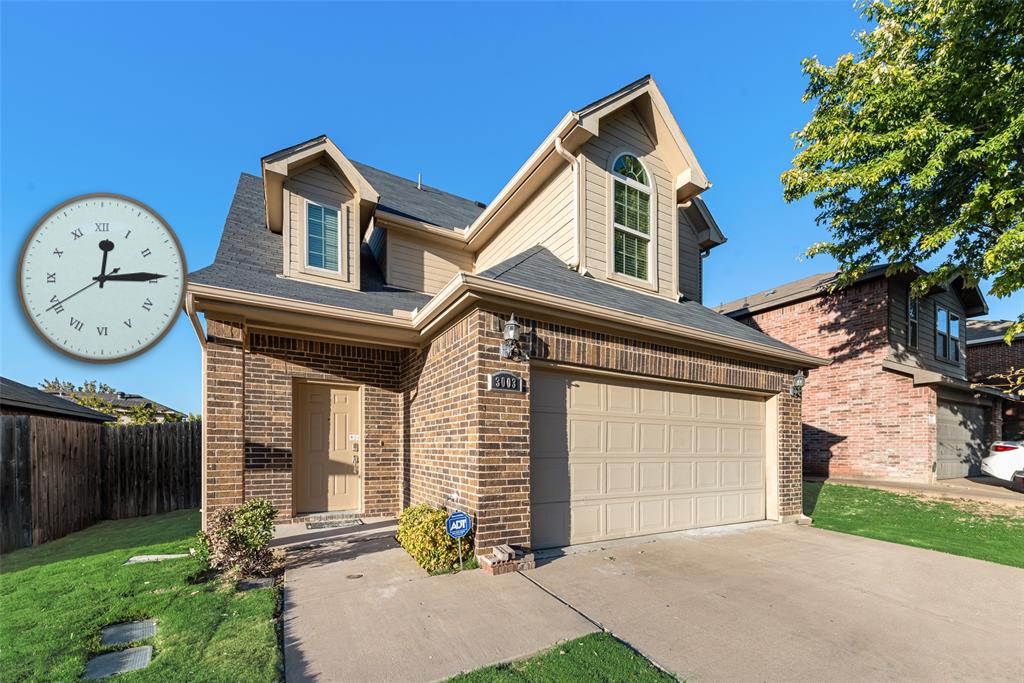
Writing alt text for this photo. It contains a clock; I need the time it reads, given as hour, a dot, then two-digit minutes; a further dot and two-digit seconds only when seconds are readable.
12.14.40
